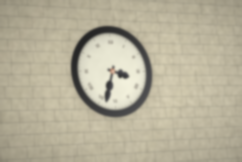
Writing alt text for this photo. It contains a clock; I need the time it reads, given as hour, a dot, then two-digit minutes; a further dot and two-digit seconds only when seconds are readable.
3.33
